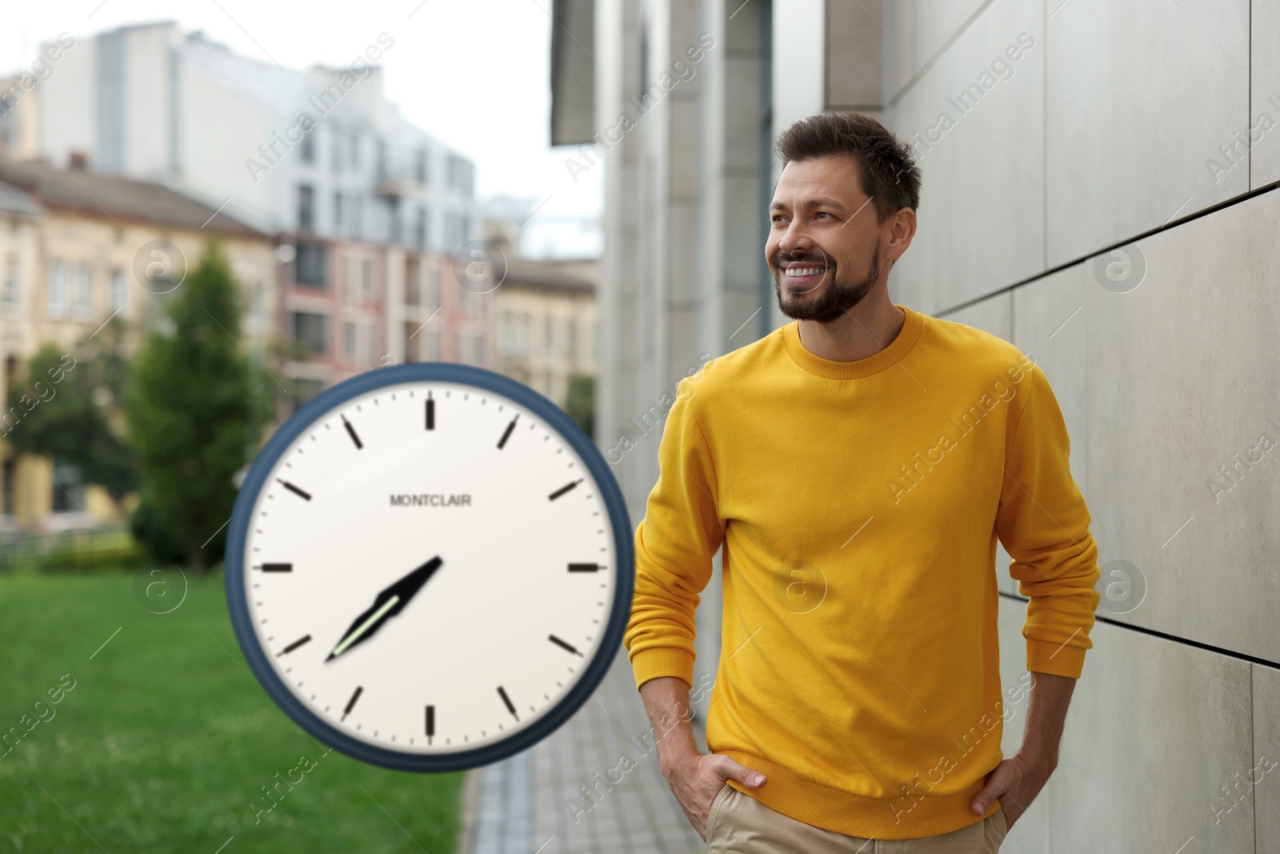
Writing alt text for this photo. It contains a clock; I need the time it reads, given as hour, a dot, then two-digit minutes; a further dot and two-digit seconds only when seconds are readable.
7.38
